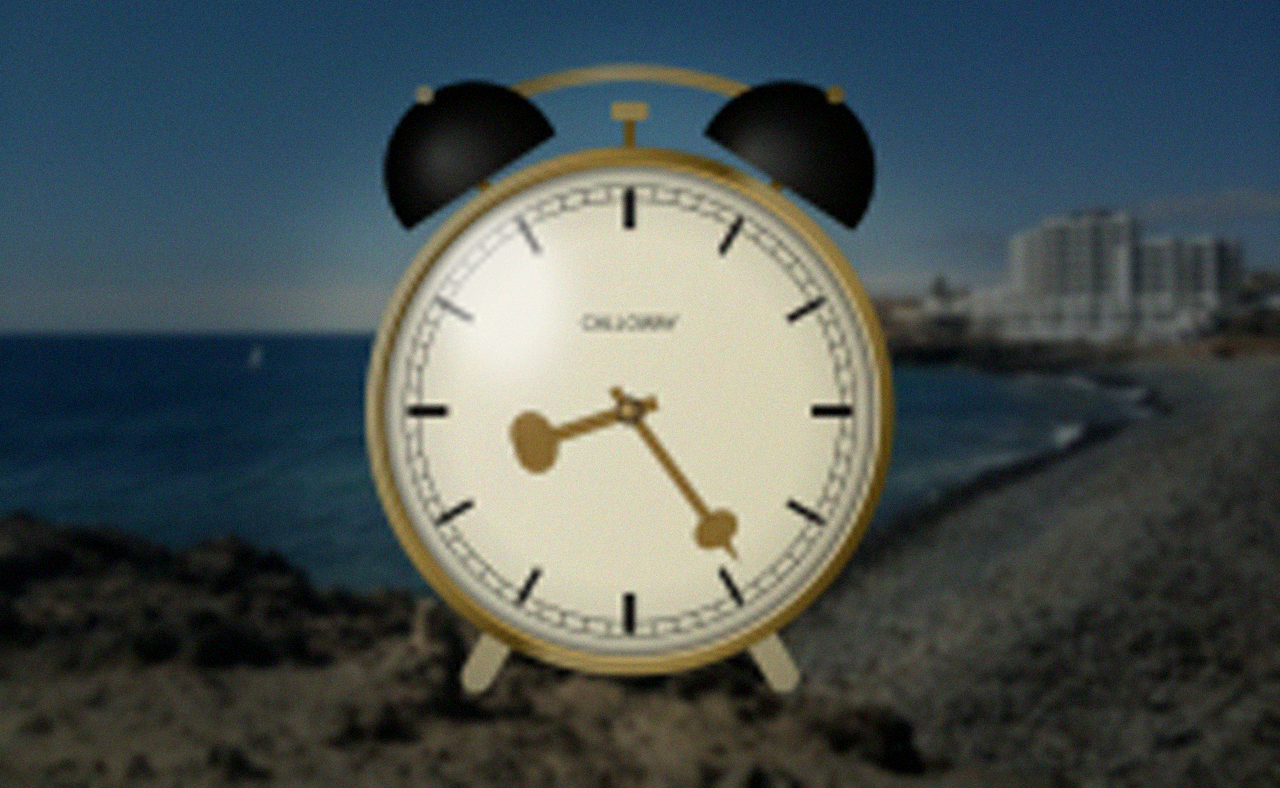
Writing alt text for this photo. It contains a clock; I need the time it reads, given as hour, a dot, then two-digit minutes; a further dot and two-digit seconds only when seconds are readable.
8.24
